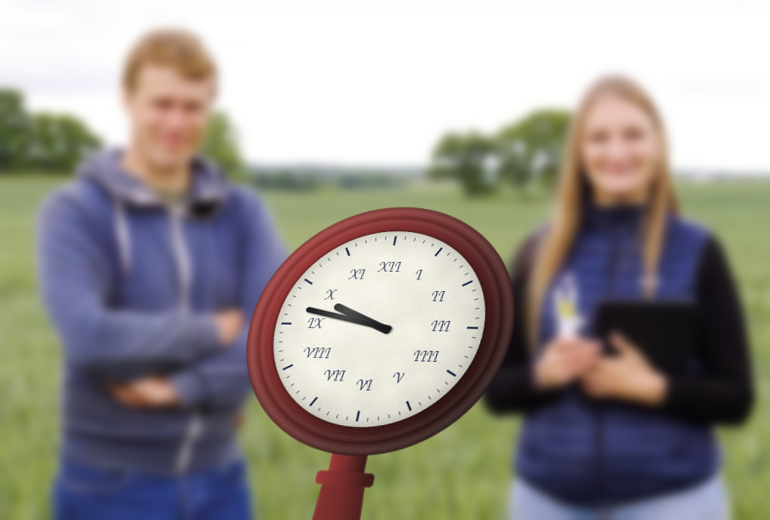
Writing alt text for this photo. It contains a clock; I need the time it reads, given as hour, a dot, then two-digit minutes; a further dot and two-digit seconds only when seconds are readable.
9.47
